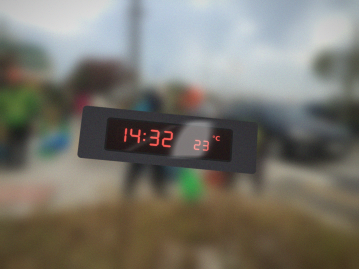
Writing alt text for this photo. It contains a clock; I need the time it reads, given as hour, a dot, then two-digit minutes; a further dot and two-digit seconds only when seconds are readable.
14.32
